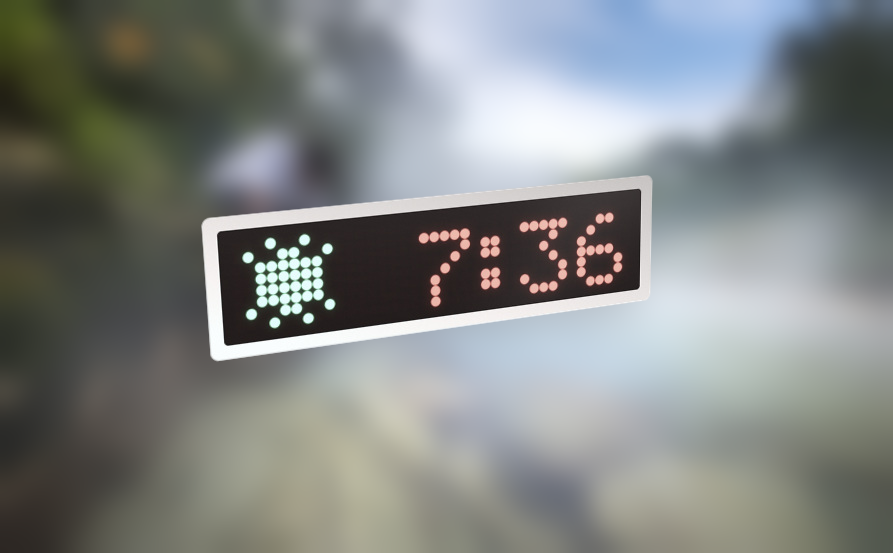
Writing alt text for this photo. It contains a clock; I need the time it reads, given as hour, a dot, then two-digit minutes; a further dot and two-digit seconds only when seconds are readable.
7.36
